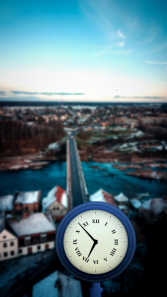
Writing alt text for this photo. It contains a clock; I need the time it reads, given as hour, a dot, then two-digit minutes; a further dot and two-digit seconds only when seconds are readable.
6.53
